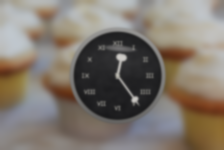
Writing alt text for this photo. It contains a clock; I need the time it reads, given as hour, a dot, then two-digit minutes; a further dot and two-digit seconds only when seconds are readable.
12.24
